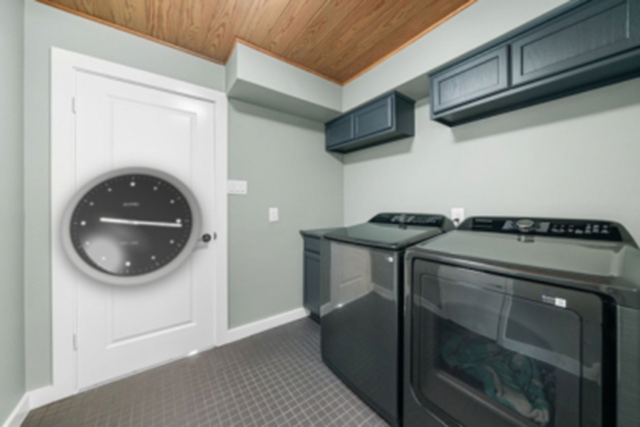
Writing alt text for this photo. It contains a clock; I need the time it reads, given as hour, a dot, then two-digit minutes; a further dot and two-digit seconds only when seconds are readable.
9.16
